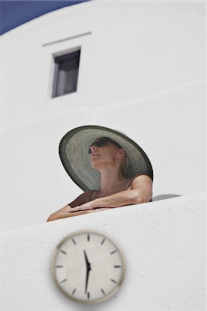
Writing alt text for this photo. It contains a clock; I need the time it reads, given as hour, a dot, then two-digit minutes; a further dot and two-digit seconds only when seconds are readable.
11.31
